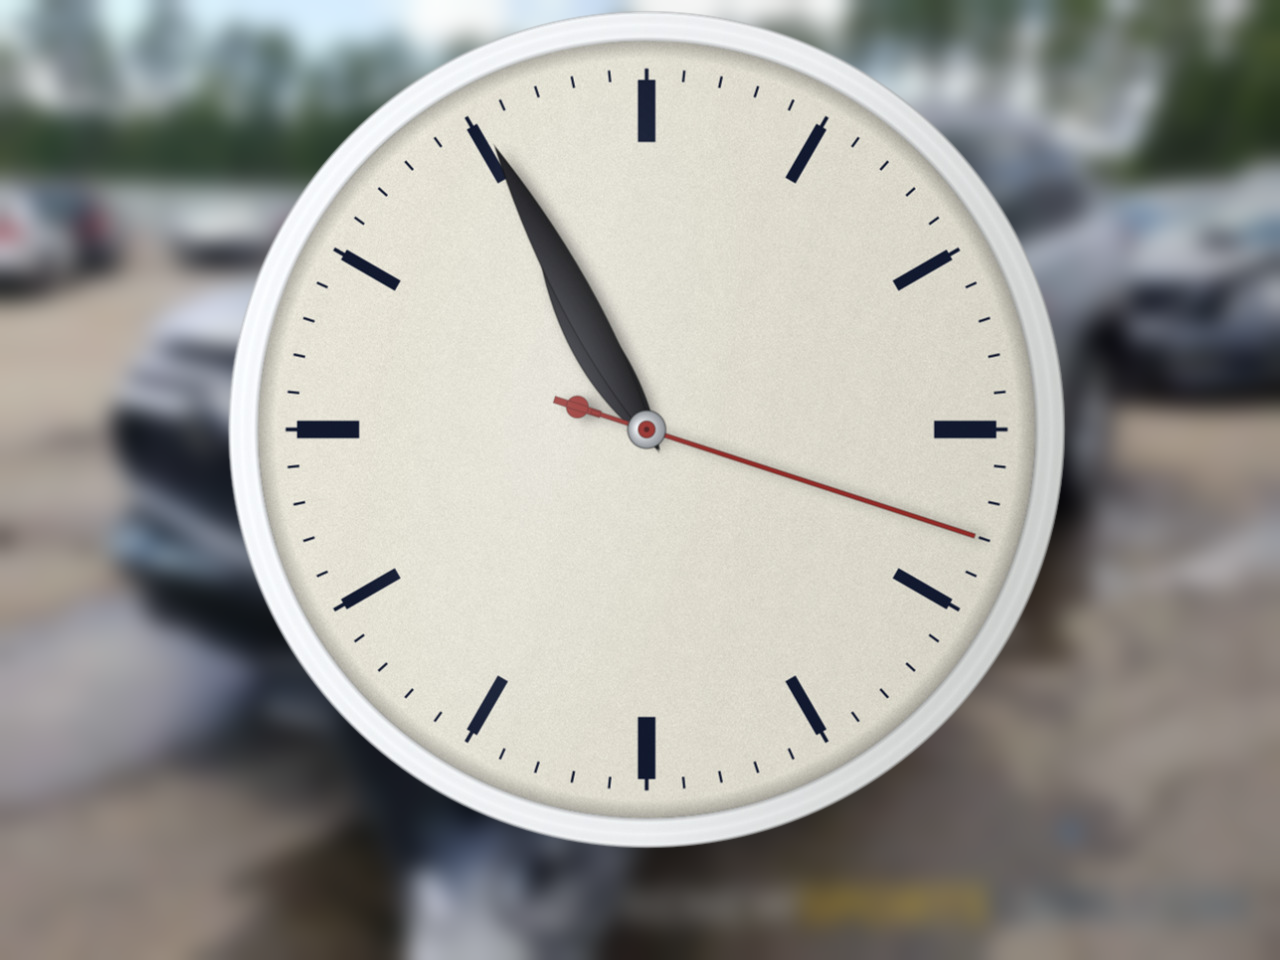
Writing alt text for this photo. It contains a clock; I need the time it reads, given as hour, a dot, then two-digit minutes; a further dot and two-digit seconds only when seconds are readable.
10.55.18
